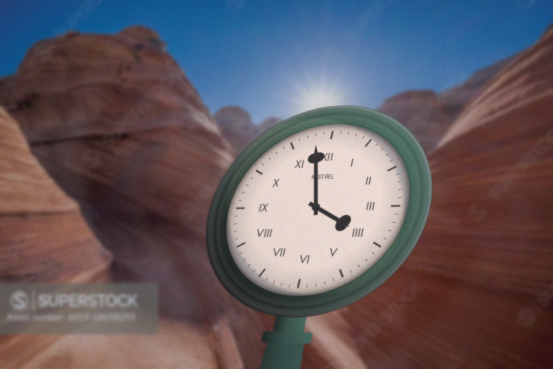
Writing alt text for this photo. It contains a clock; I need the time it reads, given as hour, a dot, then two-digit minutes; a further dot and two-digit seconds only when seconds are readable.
3.58
